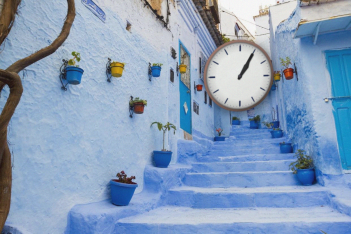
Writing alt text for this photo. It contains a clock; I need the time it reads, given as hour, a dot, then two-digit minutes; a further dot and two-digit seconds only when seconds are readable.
1.05
